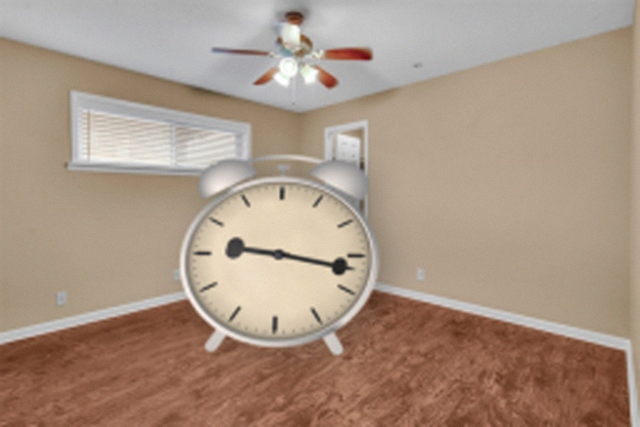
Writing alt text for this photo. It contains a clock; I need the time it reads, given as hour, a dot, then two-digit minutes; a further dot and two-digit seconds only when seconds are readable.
9.17
